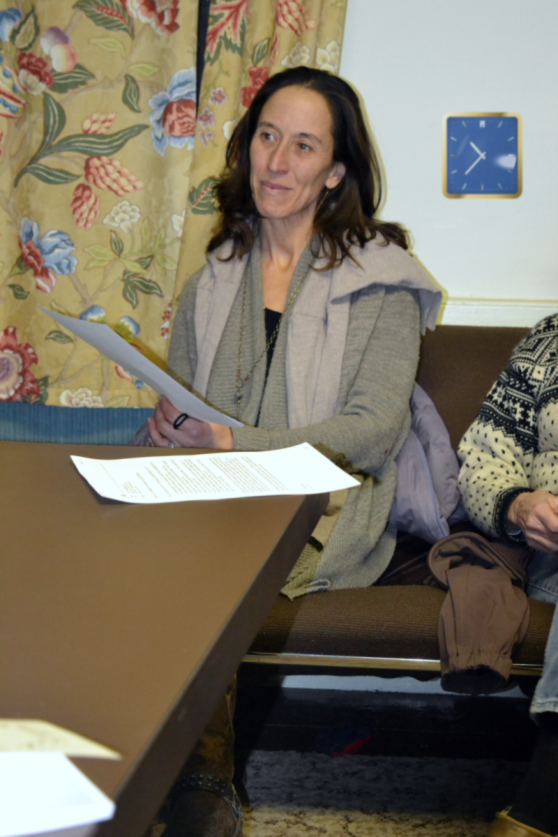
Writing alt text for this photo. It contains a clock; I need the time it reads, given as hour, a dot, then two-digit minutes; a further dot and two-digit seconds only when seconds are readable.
10.37
